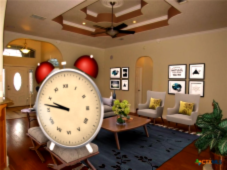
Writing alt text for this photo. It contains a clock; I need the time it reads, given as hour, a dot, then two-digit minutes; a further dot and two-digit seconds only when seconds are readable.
9.47
